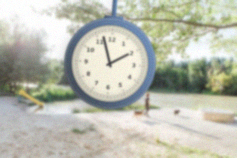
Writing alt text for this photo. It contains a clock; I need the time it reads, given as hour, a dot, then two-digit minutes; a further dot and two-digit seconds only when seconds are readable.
1.57
